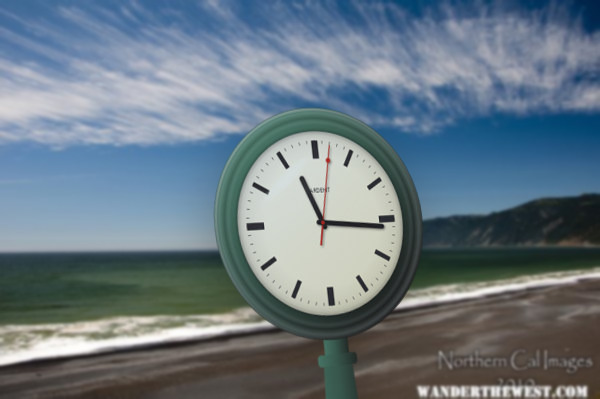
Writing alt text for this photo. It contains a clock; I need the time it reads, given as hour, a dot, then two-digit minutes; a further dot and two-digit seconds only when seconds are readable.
11.16.02
